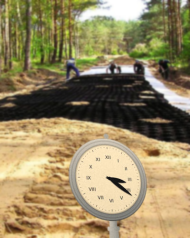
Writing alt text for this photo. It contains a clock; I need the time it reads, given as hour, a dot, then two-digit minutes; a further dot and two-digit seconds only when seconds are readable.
3.21
